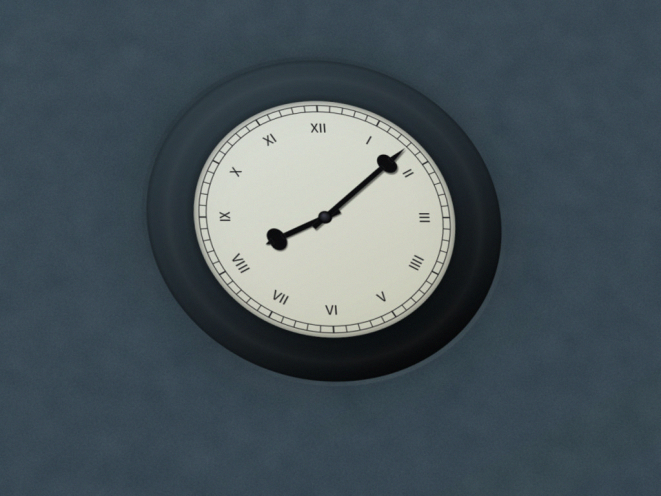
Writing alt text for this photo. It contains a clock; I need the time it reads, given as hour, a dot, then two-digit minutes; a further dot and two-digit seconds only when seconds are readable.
8.08
